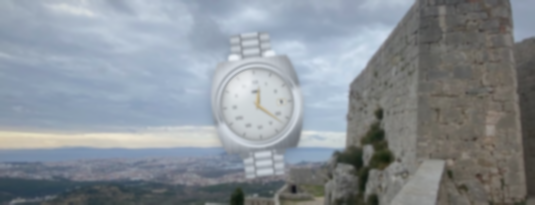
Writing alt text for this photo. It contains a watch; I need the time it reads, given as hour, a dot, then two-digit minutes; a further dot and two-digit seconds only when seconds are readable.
12.22
